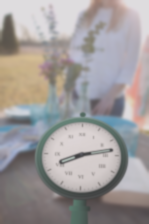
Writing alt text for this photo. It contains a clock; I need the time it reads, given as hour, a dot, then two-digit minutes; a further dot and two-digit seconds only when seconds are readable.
8.13
